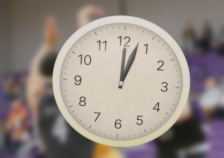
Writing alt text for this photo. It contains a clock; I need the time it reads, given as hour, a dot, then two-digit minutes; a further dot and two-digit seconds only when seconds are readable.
12.03
